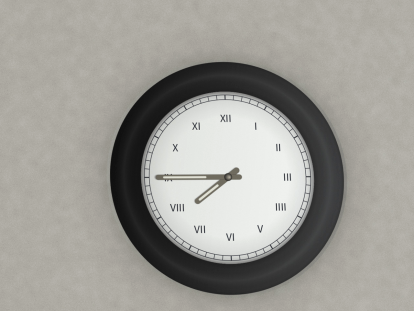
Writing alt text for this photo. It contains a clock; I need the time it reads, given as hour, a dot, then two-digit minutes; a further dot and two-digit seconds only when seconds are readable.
7.45
